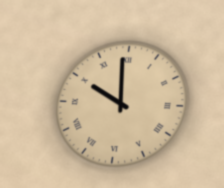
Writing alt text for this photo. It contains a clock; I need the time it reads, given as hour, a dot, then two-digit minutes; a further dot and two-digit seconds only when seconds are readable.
9.59
